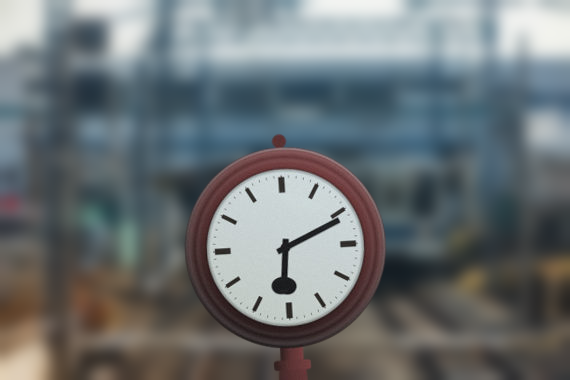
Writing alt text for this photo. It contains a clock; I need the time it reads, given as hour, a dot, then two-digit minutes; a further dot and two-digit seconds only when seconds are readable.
6.11
